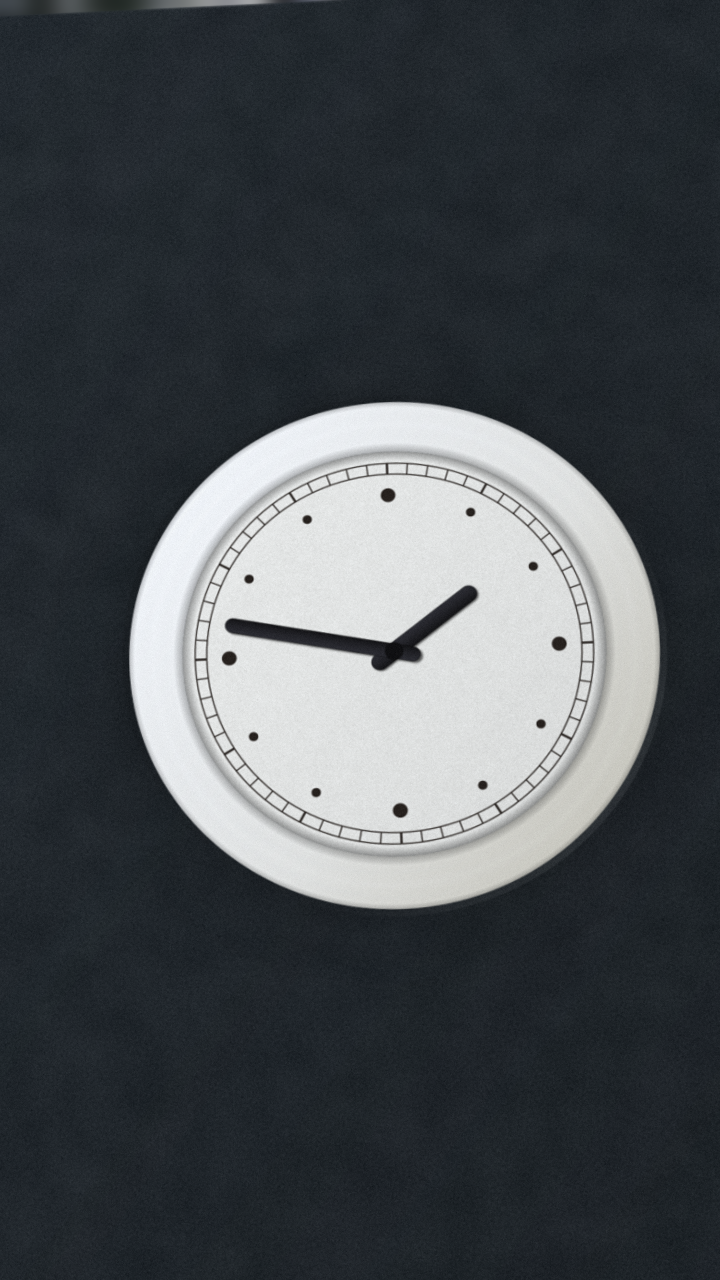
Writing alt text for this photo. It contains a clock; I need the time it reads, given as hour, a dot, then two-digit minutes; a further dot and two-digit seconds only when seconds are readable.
1.47
